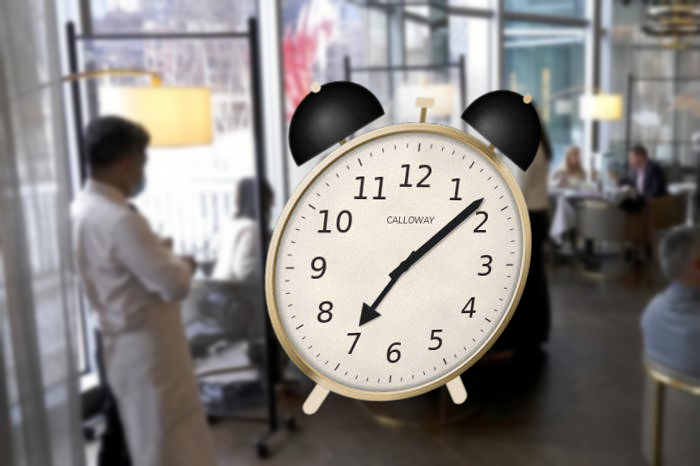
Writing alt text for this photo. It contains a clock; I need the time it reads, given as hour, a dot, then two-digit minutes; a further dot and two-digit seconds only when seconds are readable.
7.08
